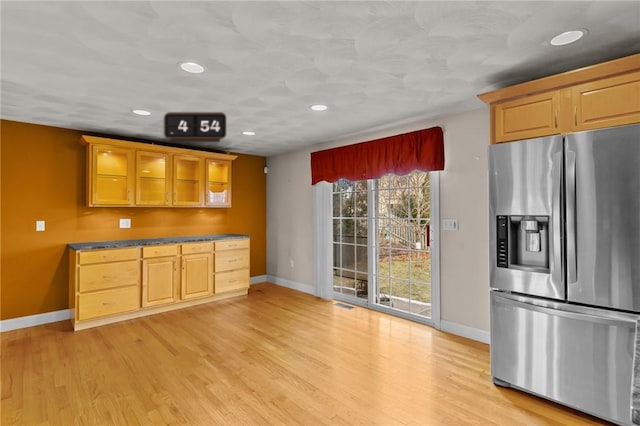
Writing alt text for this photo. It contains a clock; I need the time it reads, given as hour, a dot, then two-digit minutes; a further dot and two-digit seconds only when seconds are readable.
4.54
